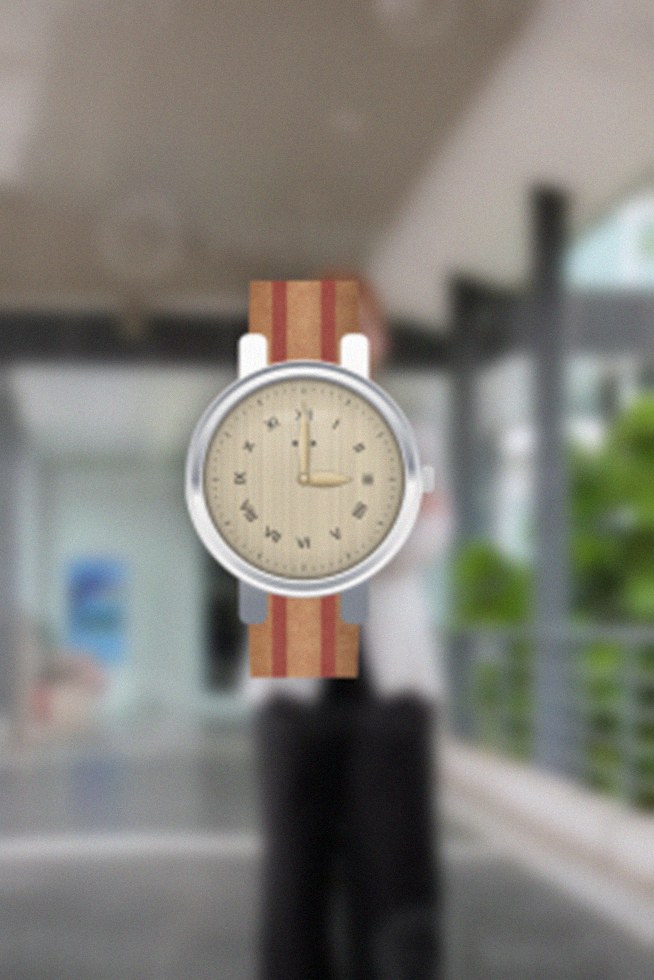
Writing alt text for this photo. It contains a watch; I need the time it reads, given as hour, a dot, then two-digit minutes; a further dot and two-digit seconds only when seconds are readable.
3.00
